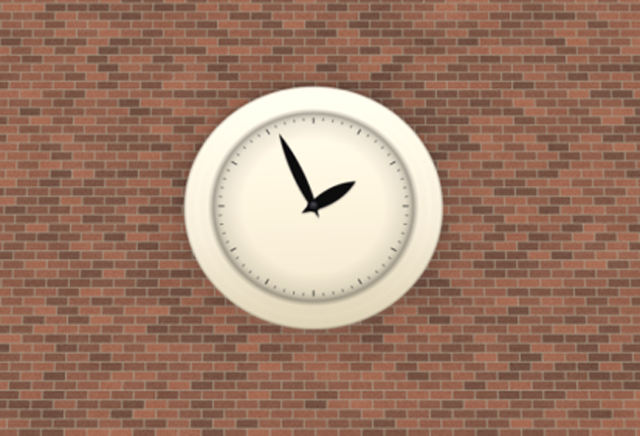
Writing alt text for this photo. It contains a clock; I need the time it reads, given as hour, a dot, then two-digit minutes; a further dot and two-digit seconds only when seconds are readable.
1.56
